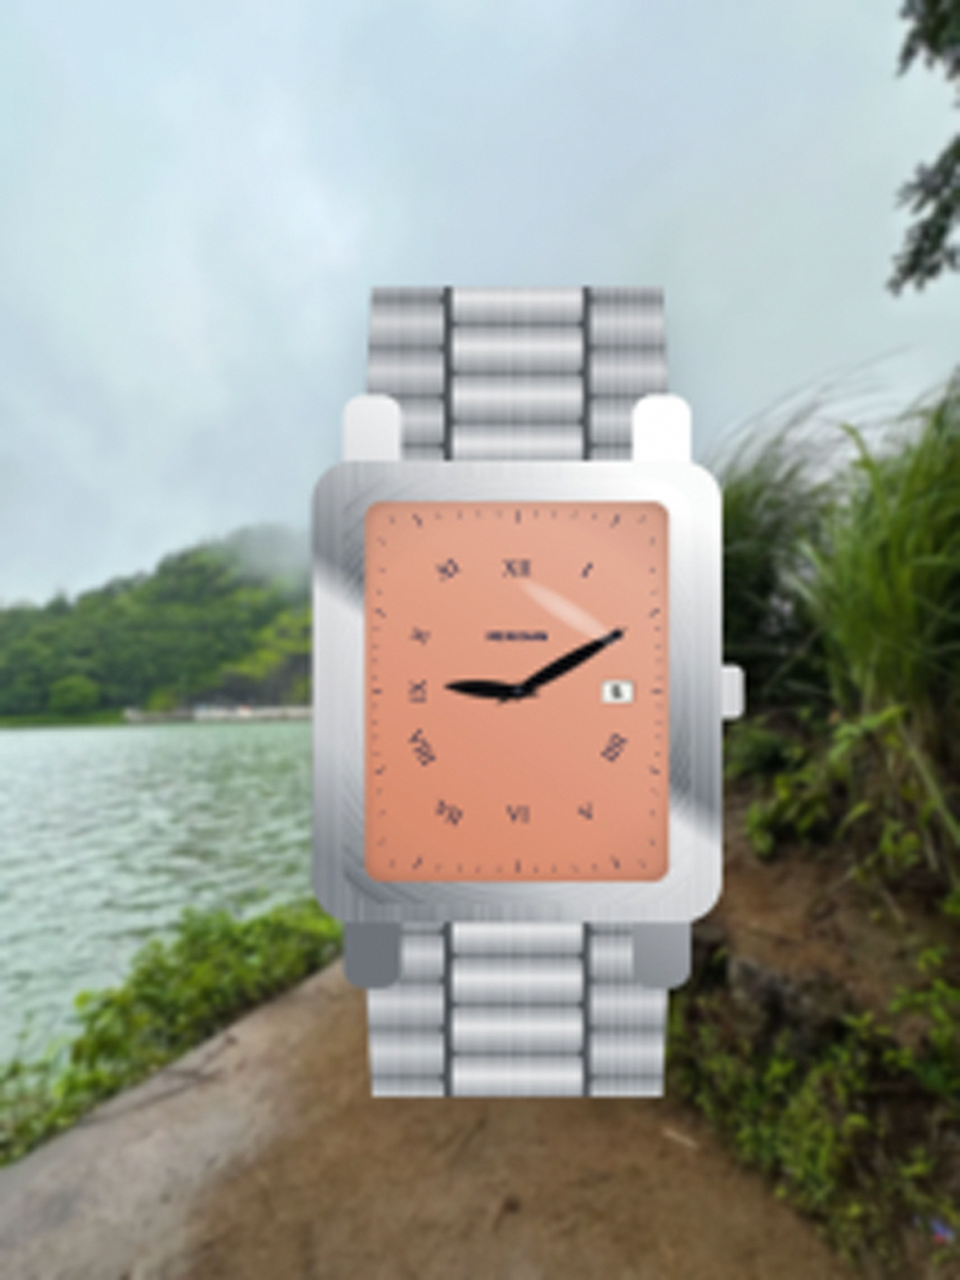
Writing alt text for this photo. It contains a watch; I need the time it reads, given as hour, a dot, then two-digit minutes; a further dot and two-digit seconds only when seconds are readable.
9.10
